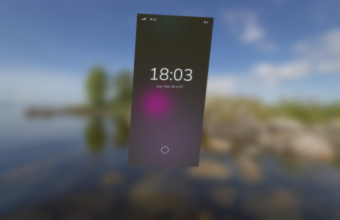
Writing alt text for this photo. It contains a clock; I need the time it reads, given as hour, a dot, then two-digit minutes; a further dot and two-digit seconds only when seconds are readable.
18.03
